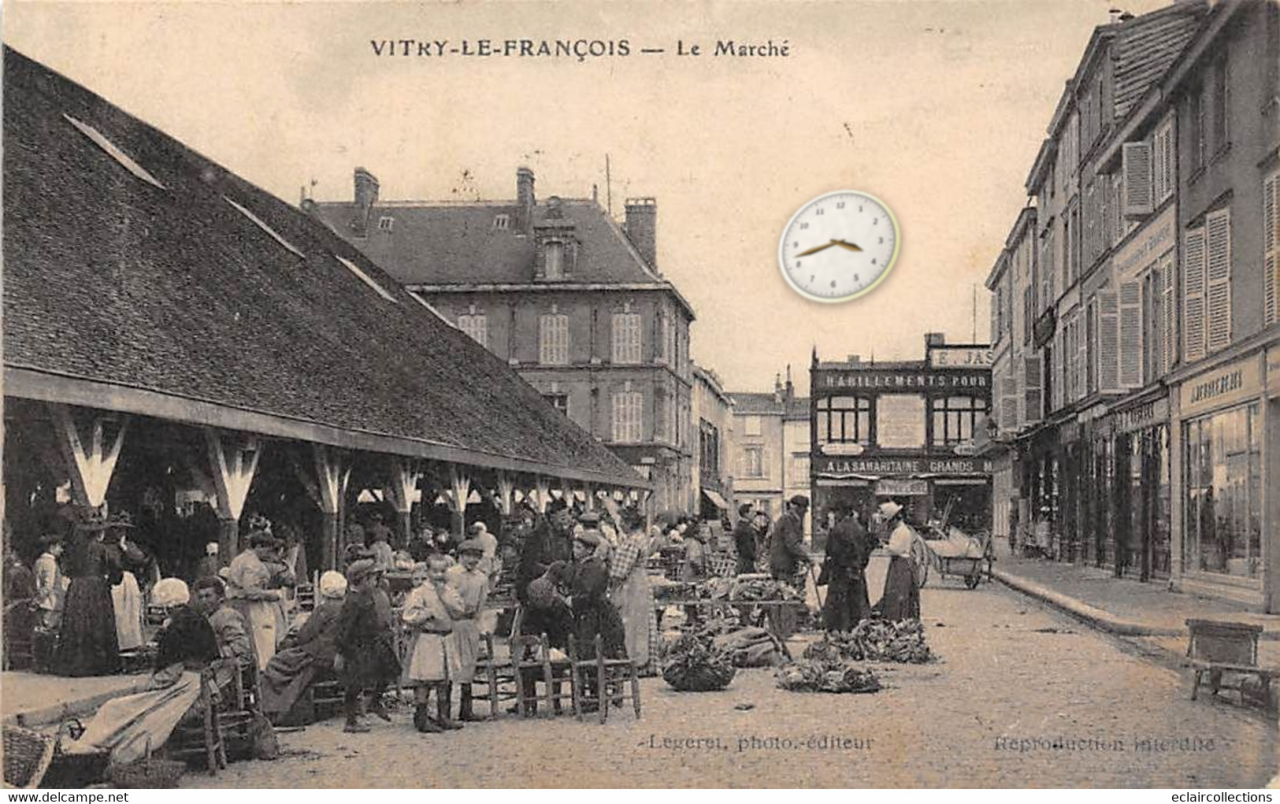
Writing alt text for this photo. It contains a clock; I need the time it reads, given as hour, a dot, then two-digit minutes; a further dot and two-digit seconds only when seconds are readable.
3.42
